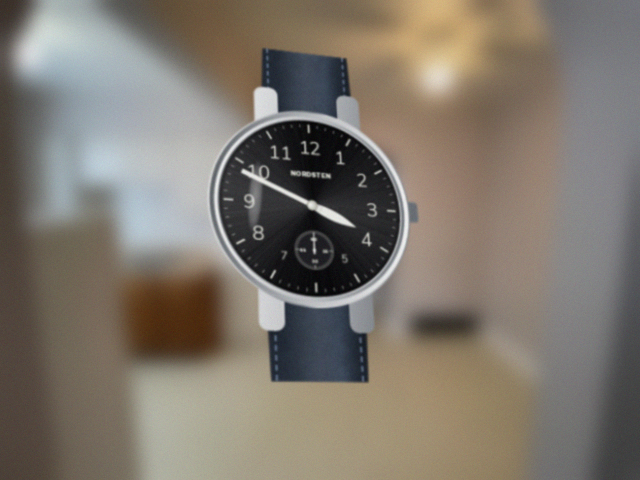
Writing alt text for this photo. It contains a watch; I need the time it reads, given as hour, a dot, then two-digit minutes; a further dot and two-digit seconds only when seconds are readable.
3.49
